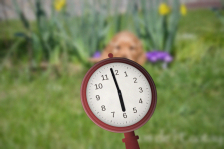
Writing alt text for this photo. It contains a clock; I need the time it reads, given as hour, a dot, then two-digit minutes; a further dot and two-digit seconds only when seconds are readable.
5.59
